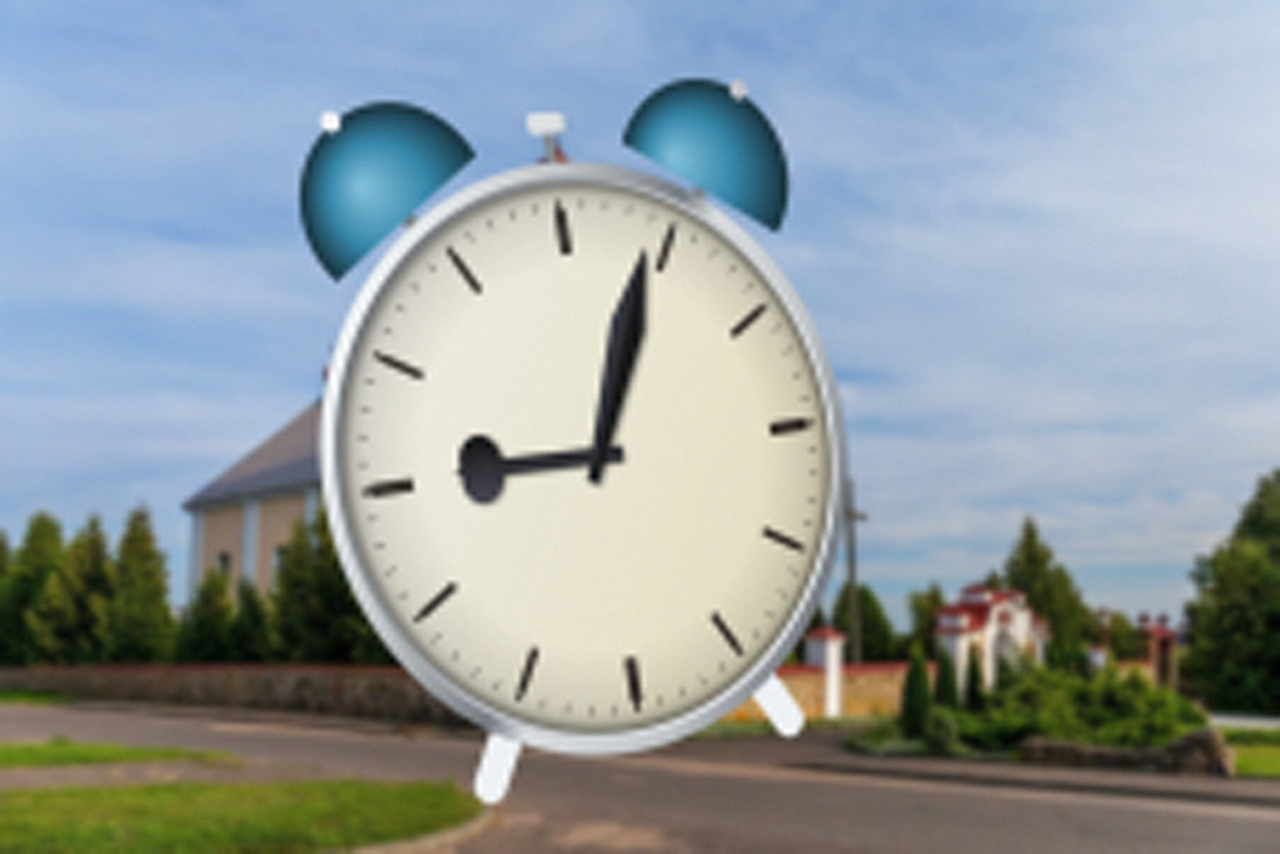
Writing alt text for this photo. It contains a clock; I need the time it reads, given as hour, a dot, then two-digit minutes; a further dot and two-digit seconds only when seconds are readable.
9.04
